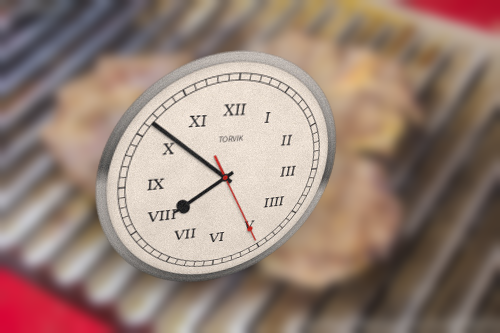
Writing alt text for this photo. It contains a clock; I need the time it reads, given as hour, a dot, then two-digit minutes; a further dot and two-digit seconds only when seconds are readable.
7.51.25
